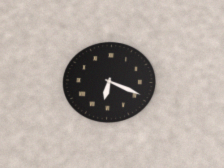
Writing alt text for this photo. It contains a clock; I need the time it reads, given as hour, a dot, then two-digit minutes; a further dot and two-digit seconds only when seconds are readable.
6.19
